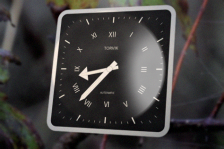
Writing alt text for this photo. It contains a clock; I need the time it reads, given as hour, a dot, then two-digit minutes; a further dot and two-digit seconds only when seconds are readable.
8.37
